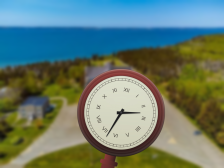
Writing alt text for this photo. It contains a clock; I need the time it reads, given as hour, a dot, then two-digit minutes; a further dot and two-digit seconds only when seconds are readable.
2.33
